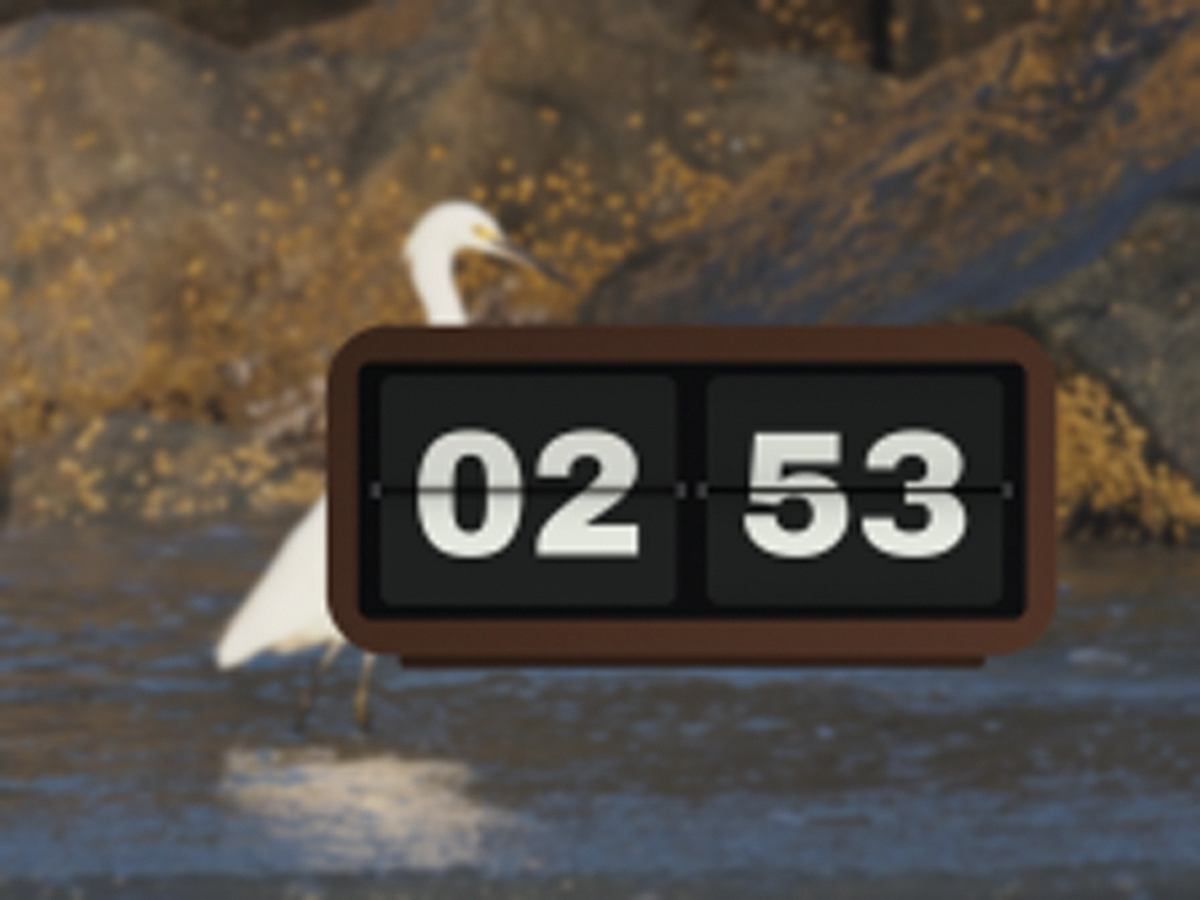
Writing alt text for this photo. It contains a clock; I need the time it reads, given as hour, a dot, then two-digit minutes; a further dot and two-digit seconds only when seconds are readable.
2.53
